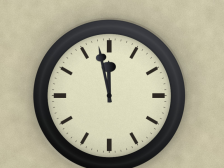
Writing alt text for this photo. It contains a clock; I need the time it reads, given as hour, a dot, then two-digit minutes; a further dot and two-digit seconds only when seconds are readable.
11.58
